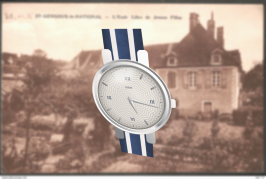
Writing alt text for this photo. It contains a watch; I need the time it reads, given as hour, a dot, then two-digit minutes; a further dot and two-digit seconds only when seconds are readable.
5.17
